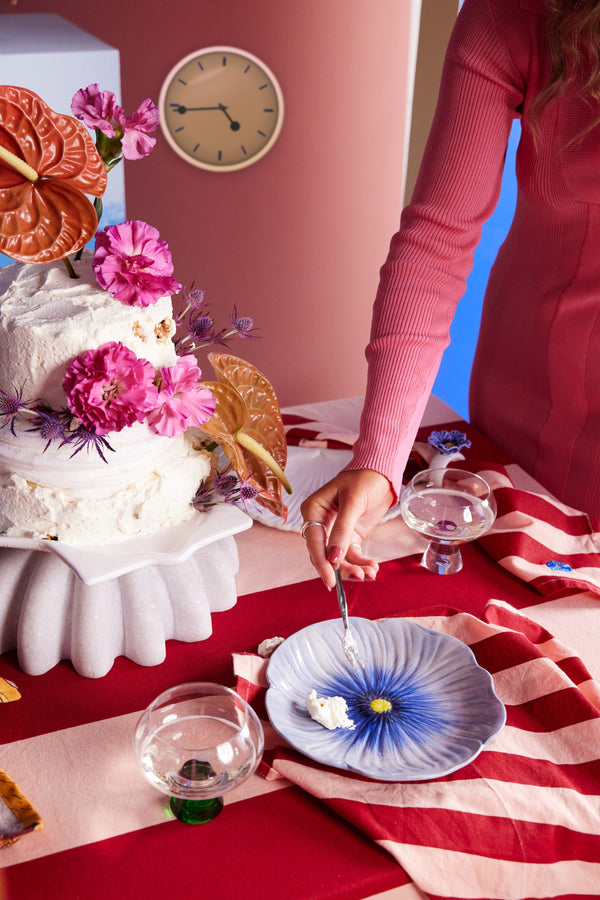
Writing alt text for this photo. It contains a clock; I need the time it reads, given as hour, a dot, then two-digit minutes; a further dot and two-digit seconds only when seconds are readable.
4.44
